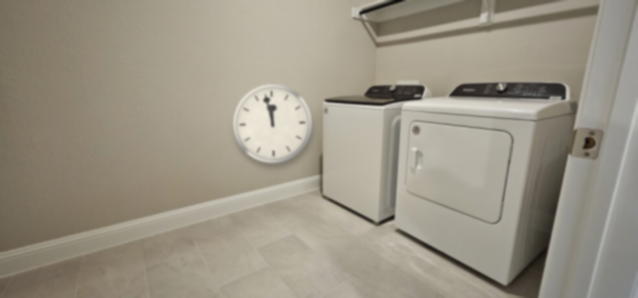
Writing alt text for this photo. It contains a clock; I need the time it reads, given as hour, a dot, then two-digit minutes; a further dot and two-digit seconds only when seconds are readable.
11.58
